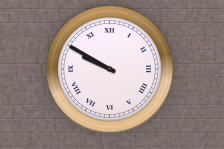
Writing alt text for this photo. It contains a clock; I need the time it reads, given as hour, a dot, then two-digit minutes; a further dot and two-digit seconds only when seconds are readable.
9.50
